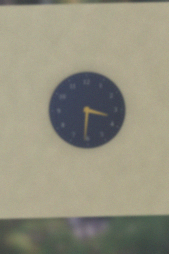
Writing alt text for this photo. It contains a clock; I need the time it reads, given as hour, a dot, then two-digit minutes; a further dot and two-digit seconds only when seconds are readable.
3.31
